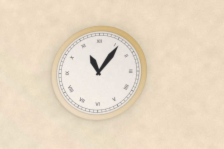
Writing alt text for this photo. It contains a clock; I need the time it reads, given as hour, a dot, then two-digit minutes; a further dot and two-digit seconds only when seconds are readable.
11.06
